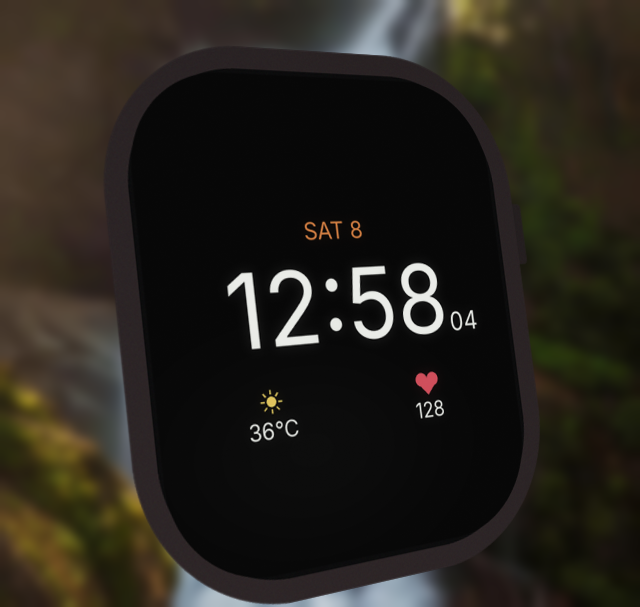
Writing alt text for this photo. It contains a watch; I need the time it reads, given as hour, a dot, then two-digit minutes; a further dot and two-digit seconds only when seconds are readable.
12.58.04
